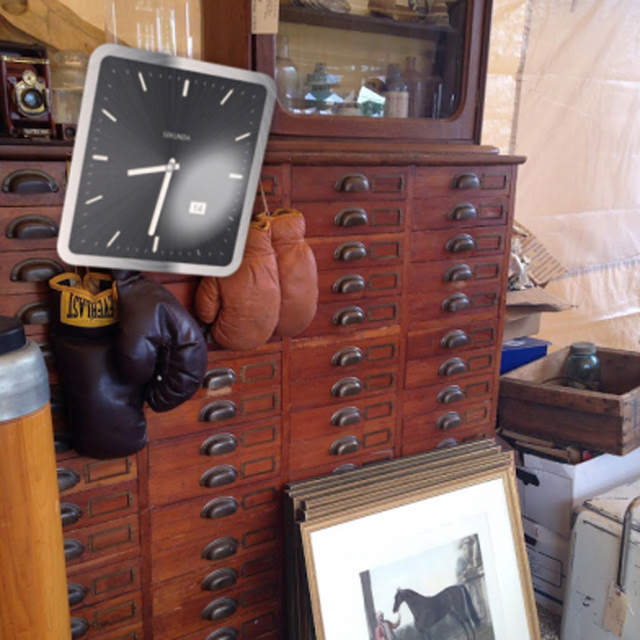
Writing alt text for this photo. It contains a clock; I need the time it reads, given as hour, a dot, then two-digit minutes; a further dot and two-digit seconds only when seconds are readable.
8.31
